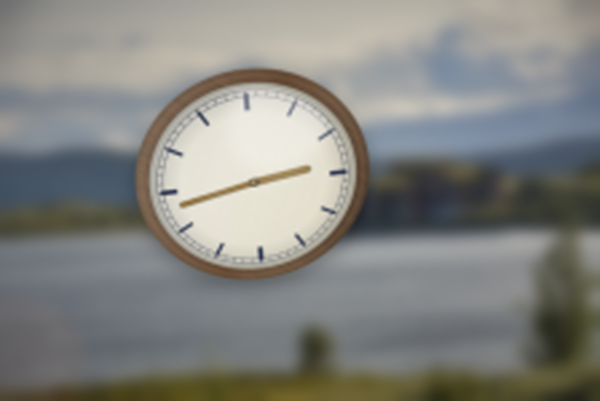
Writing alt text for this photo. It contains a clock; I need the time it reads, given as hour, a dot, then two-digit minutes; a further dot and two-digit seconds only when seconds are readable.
2.43
